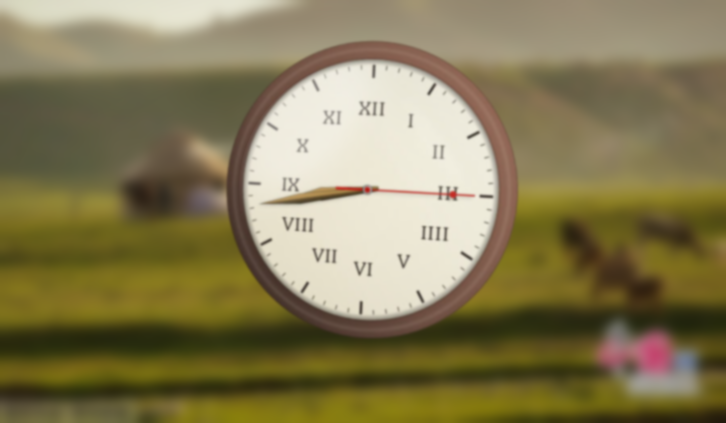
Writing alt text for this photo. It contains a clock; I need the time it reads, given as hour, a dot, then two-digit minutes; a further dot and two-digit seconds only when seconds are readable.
8.43.15
